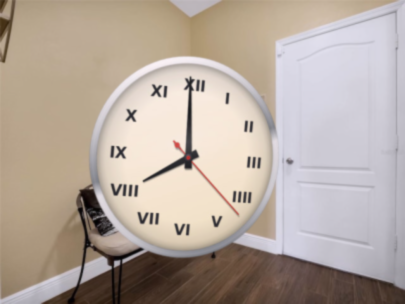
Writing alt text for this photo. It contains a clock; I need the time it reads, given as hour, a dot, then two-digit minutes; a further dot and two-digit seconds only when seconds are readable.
7.59.22
